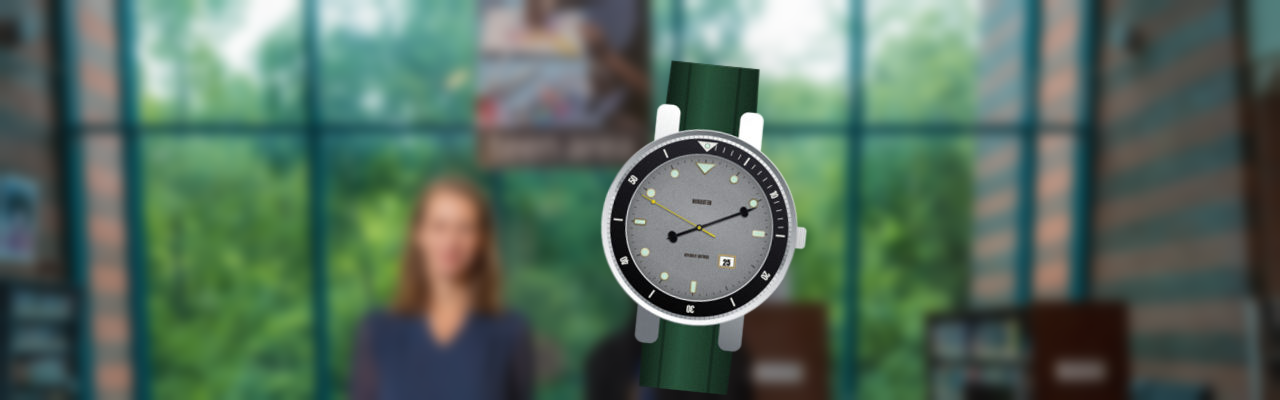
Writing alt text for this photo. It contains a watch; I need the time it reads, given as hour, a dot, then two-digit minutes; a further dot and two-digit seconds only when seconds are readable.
8.10.49
